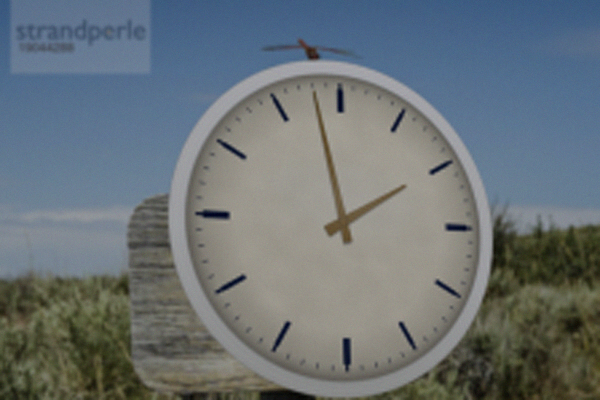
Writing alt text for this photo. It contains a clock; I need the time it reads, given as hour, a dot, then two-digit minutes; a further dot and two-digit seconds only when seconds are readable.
1.58
